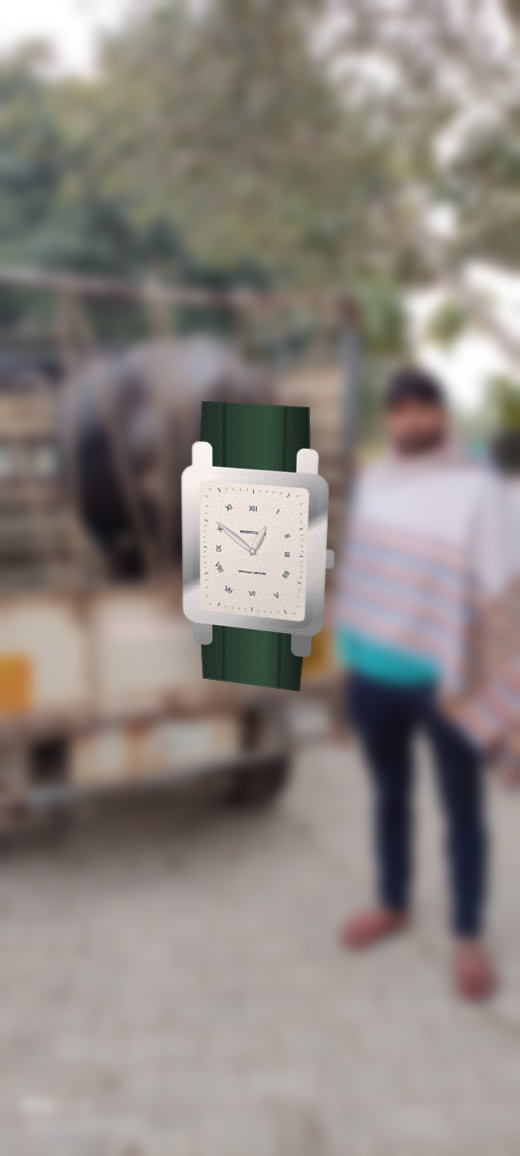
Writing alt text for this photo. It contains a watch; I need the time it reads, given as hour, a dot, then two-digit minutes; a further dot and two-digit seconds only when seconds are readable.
12.51
